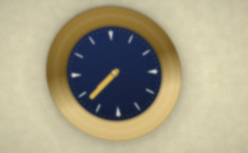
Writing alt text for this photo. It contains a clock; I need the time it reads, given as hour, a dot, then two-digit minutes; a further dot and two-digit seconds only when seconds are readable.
7.38
